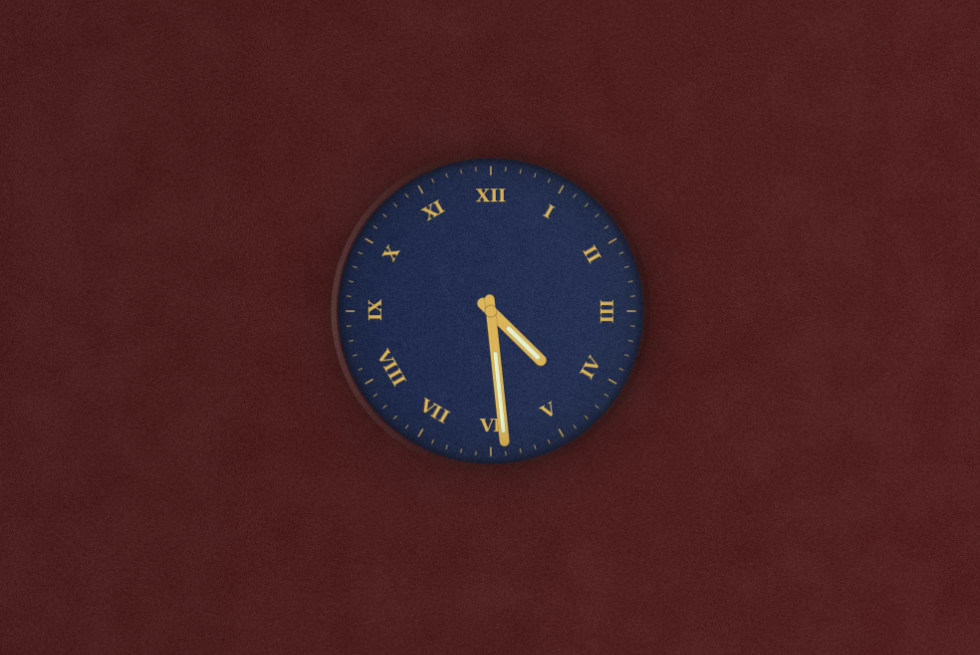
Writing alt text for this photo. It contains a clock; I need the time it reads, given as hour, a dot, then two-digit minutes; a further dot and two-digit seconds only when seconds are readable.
4.29
